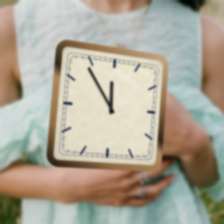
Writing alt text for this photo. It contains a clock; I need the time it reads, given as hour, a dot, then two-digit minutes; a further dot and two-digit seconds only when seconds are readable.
11.54
